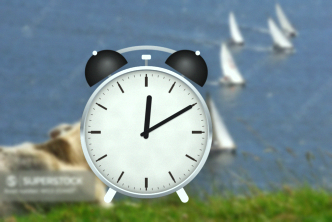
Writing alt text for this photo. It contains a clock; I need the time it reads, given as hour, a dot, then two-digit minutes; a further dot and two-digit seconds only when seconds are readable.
12.10
